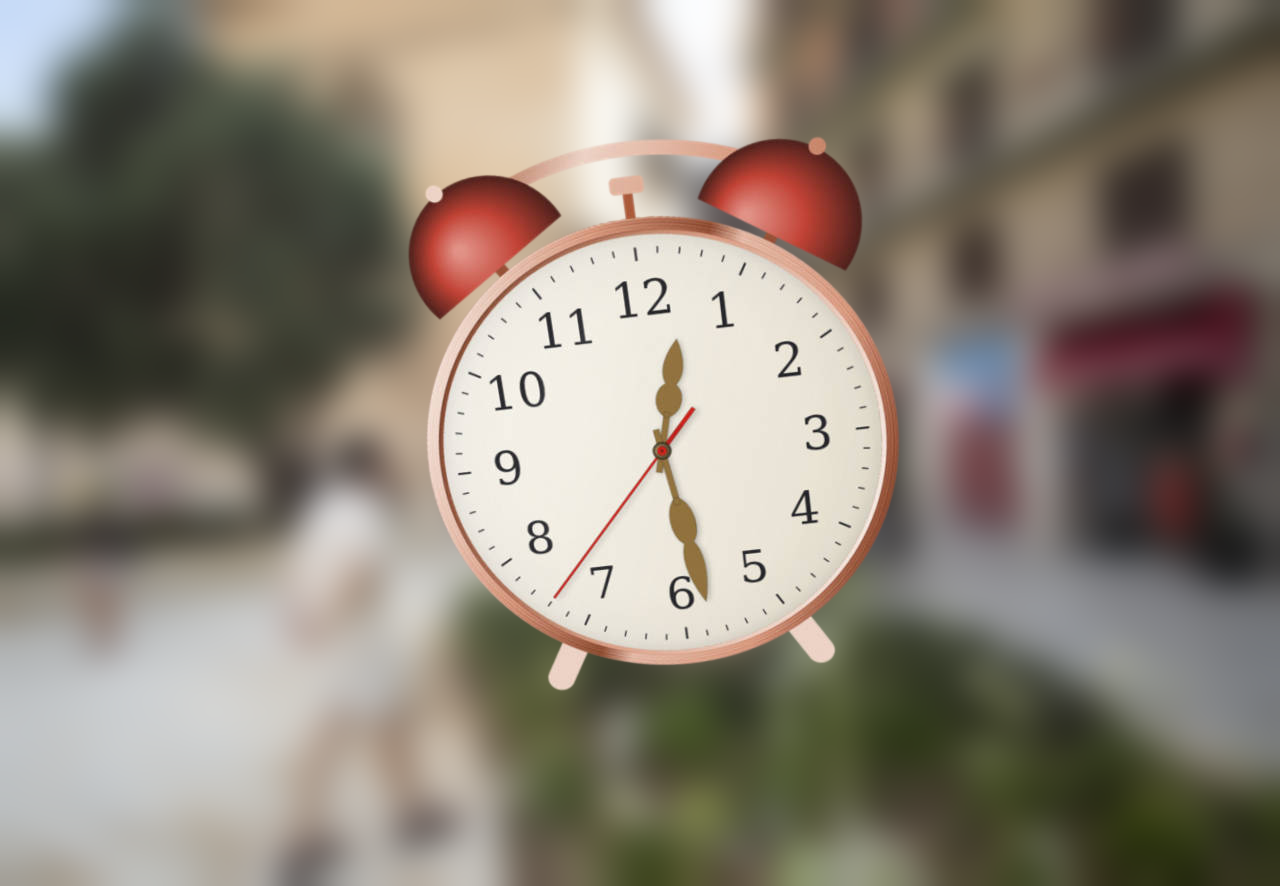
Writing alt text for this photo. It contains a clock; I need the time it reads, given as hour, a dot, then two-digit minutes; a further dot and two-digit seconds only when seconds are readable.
12.28.37
